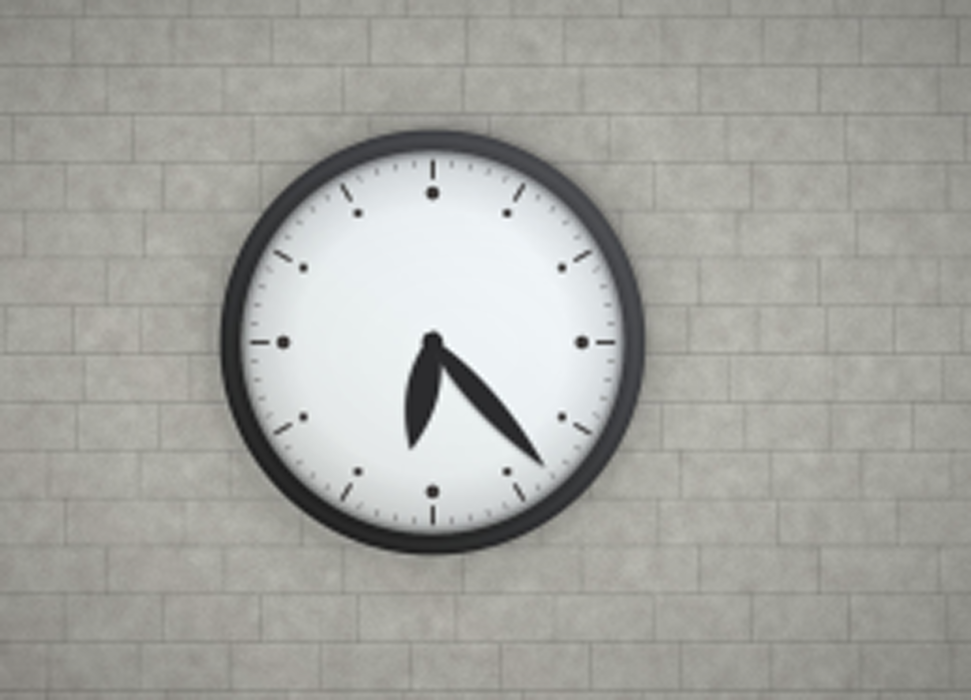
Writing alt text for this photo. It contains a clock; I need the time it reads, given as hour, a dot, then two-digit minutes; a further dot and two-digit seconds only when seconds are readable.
6.23
